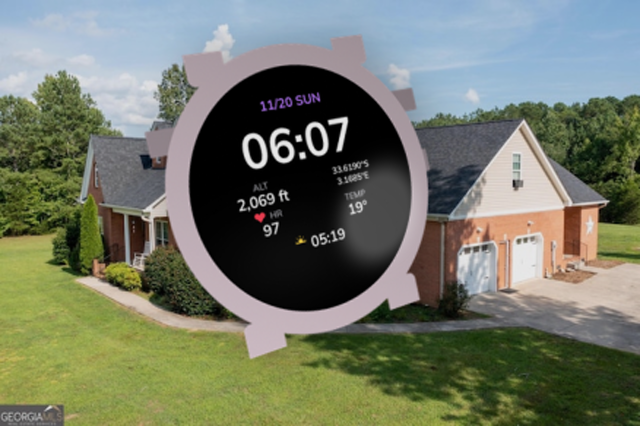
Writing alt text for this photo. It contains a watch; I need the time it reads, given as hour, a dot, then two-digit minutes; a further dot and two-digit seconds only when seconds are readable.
6.07
